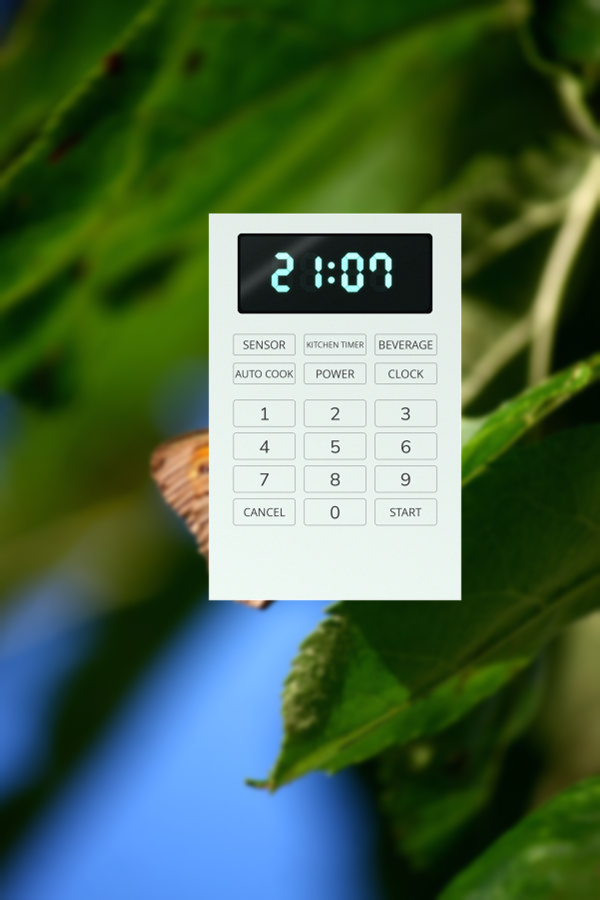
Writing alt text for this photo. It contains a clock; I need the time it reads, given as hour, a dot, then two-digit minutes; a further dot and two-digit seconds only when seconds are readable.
21.07
